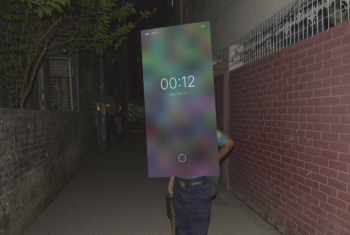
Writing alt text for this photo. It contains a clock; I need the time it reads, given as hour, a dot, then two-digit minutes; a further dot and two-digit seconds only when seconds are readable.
0.12
